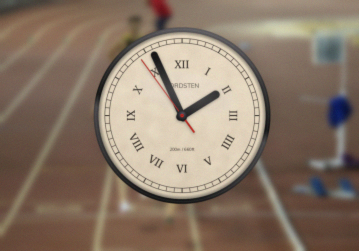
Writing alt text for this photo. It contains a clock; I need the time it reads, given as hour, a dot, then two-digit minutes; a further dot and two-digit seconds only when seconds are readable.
1.55.54
